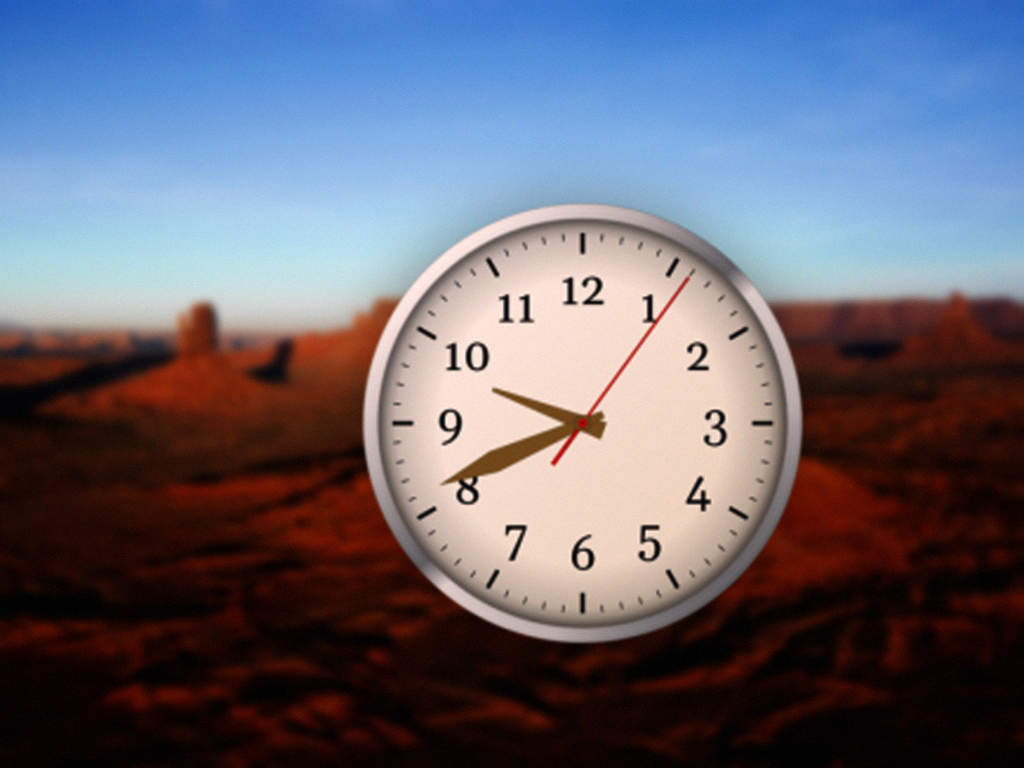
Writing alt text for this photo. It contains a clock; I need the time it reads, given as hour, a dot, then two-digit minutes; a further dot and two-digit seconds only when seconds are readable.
9.41.06
